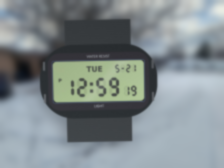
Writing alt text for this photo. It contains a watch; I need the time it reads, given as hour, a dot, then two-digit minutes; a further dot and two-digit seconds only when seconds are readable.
12.59.19
